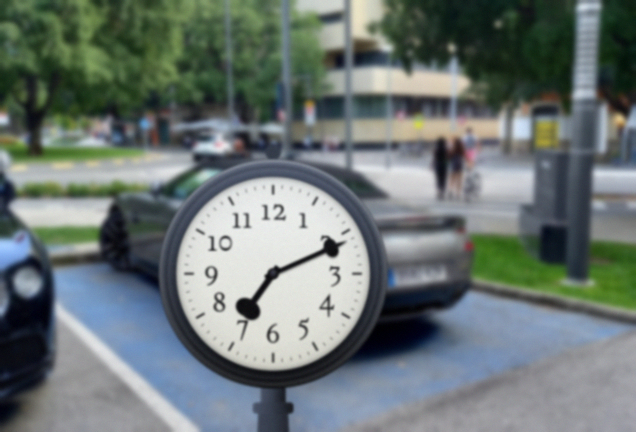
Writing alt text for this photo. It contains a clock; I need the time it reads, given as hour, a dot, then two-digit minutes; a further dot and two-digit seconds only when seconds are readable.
7.11
